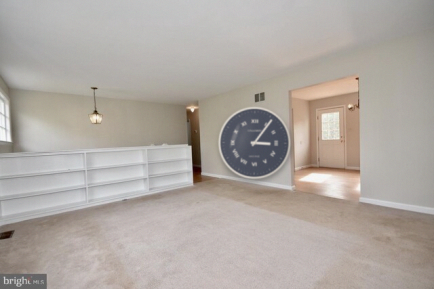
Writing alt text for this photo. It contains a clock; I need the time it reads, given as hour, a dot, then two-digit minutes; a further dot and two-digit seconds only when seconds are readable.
3.06
